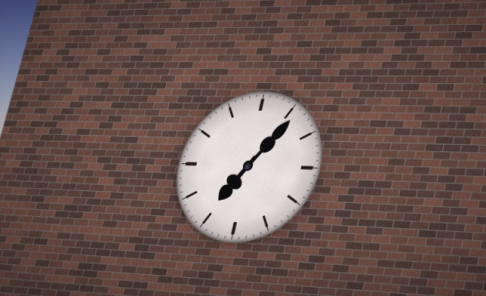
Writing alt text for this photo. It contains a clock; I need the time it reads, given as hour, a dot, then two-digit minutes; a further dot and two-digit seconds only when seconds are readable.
7.06
